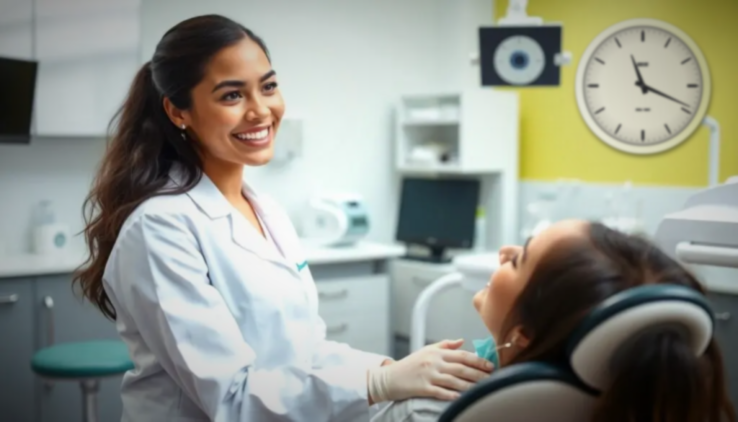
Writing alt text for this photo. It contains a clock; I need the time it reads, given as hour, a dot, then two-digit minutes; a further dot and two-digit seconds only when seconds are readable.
11.19
